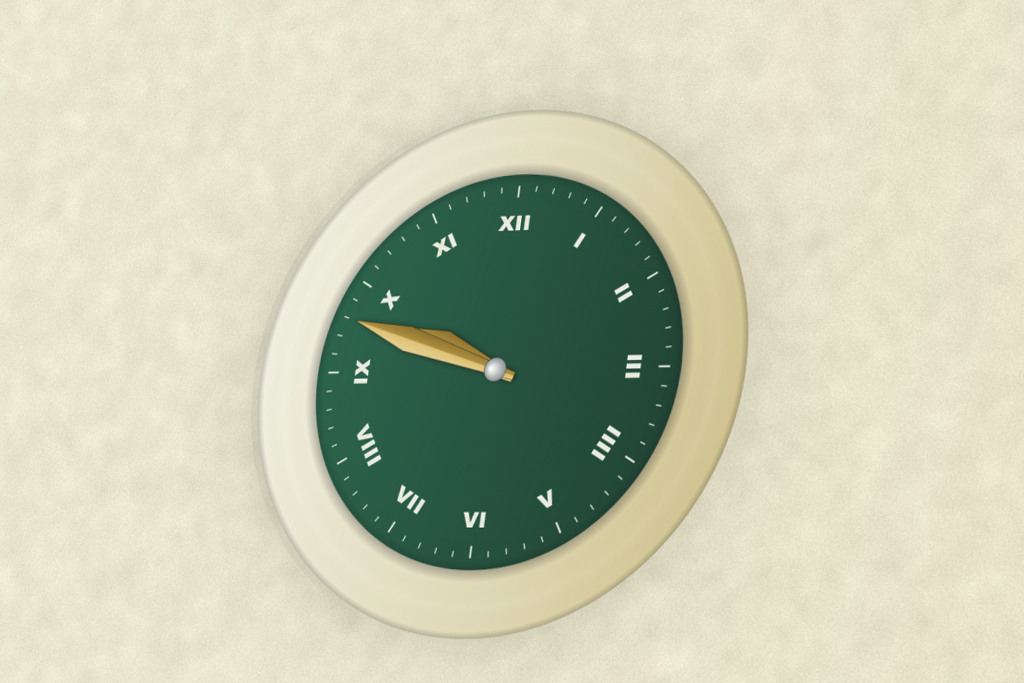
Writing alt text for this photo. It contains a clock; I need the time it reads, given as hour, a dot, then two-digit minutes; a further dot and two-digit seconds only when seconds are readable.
9.48
